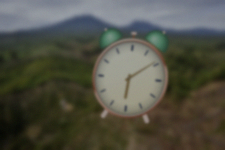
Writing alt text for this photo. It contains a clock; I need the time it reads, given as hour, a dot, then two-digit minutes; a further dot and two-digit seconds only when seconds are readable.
6.09
